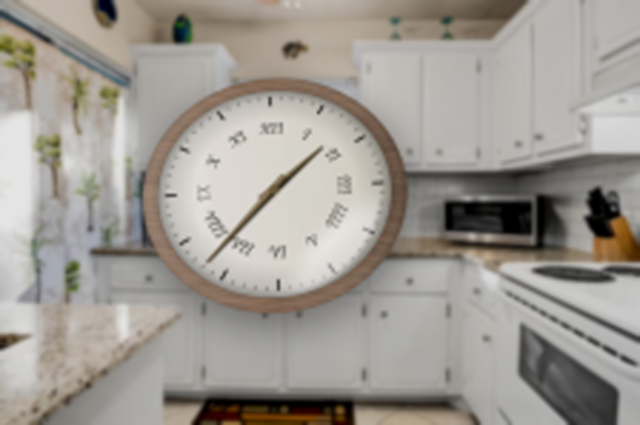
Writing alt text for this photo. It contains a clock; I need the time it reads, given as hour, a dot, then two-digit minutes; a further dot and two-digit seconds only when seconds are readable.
1.37
